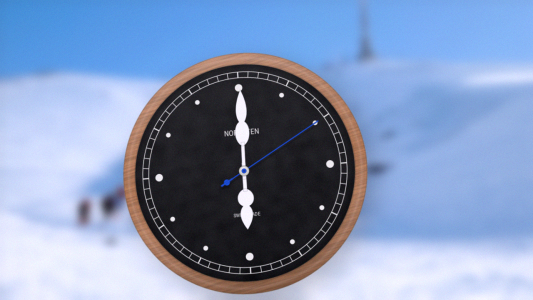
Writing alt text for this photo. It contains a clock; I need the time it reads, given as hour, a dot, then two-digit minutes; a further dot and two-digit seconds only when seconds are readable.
6.00.10
